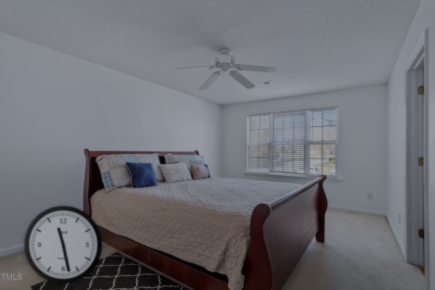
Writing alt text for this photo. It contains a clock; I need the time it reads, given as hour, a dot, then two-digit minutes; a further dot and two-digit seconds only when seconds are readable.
11.28
